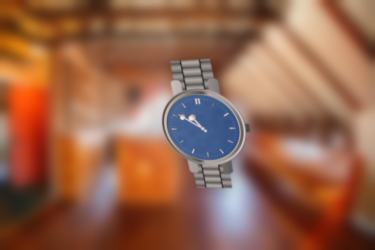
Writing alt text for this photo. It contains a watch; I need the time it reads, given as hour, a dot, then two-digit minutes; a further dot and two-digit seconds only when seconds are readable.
10.51
